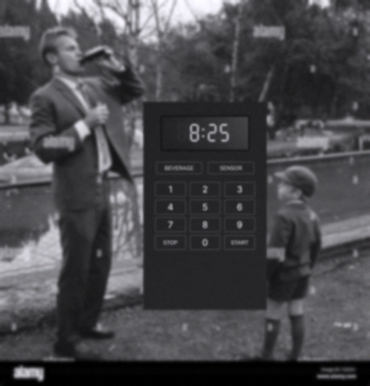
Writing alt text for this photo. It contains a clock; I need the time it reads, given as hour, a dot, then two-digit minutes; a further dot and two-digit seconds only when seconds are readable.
8.25
